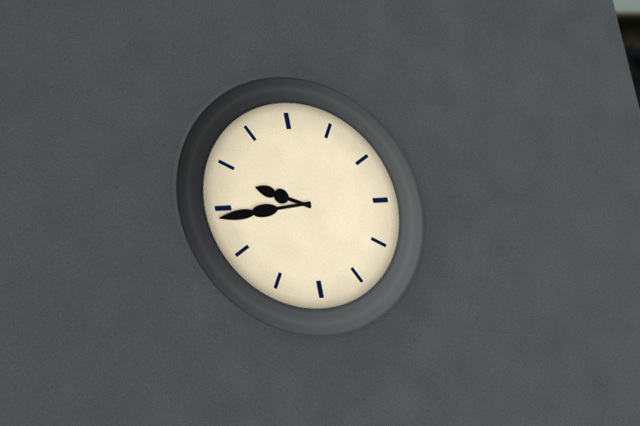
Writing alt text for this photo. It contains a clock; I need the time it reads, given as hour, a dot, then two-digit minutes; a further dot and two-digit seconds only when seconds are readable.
9.44
